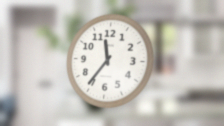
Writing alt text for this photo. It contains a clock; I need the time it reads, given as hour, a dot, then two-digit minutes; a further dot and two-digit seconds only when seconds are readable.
11.36
